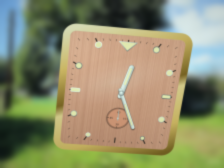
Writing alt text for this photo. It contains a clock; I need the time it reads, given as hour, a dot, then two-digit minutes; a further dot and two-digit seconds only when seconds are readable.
12.26
